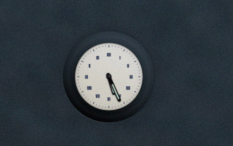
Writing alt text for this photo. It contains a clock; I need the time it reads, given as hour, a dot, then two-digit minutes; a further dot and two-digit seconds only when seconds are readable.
5.26
